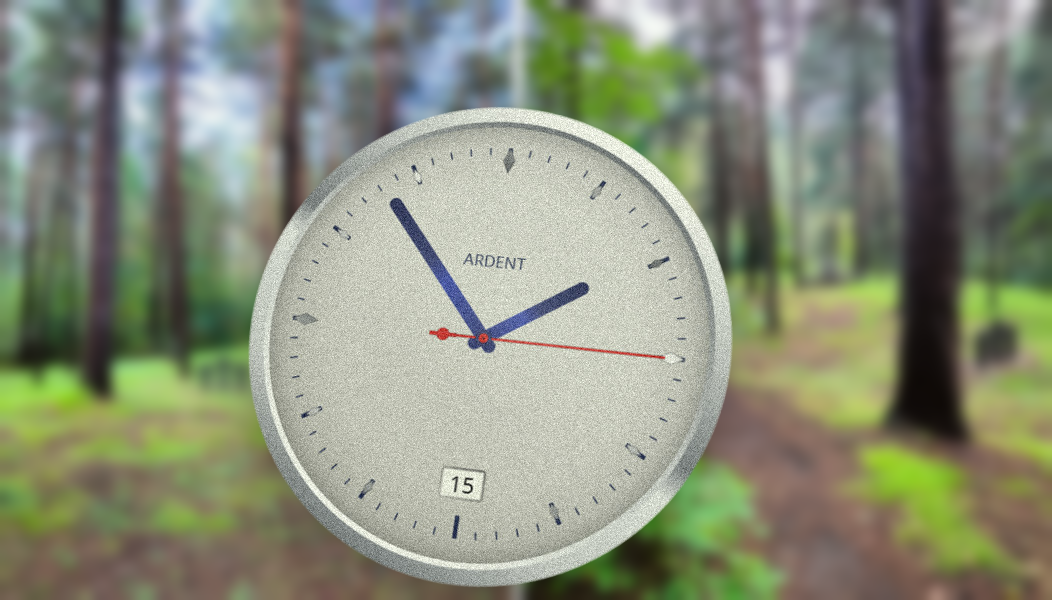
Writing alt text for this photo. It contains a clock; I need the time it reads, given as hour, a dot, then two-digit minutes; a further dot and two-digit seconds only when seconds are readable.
1.53.15
